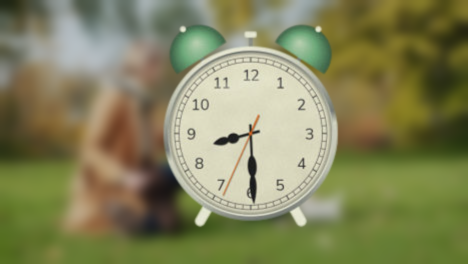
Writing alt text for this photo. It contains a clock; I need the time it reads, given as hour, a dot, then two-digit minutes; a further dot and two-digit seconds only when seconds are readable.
8.29.34
